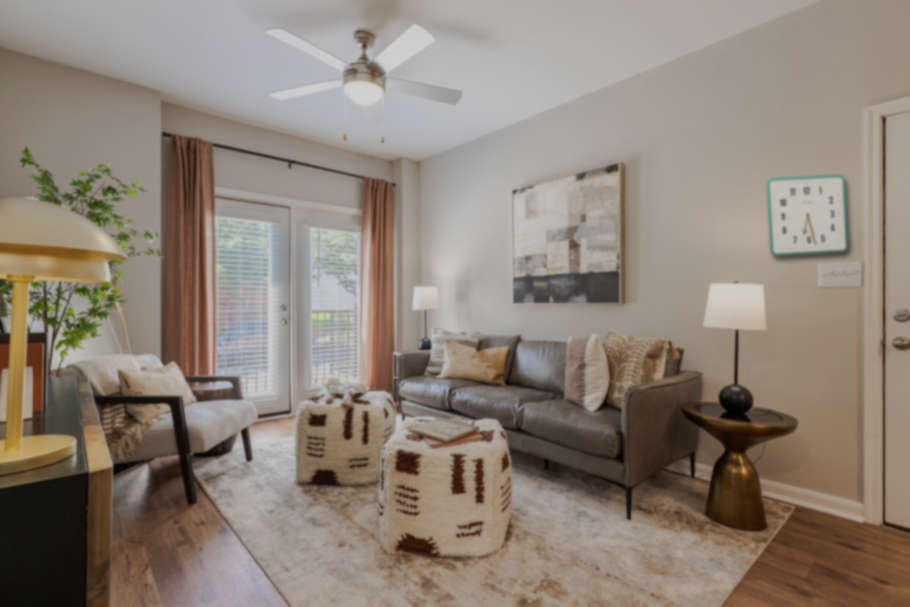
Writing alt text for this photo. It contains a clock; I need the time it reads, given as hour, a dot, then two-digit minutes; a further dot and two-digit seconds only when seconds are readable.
6.28
